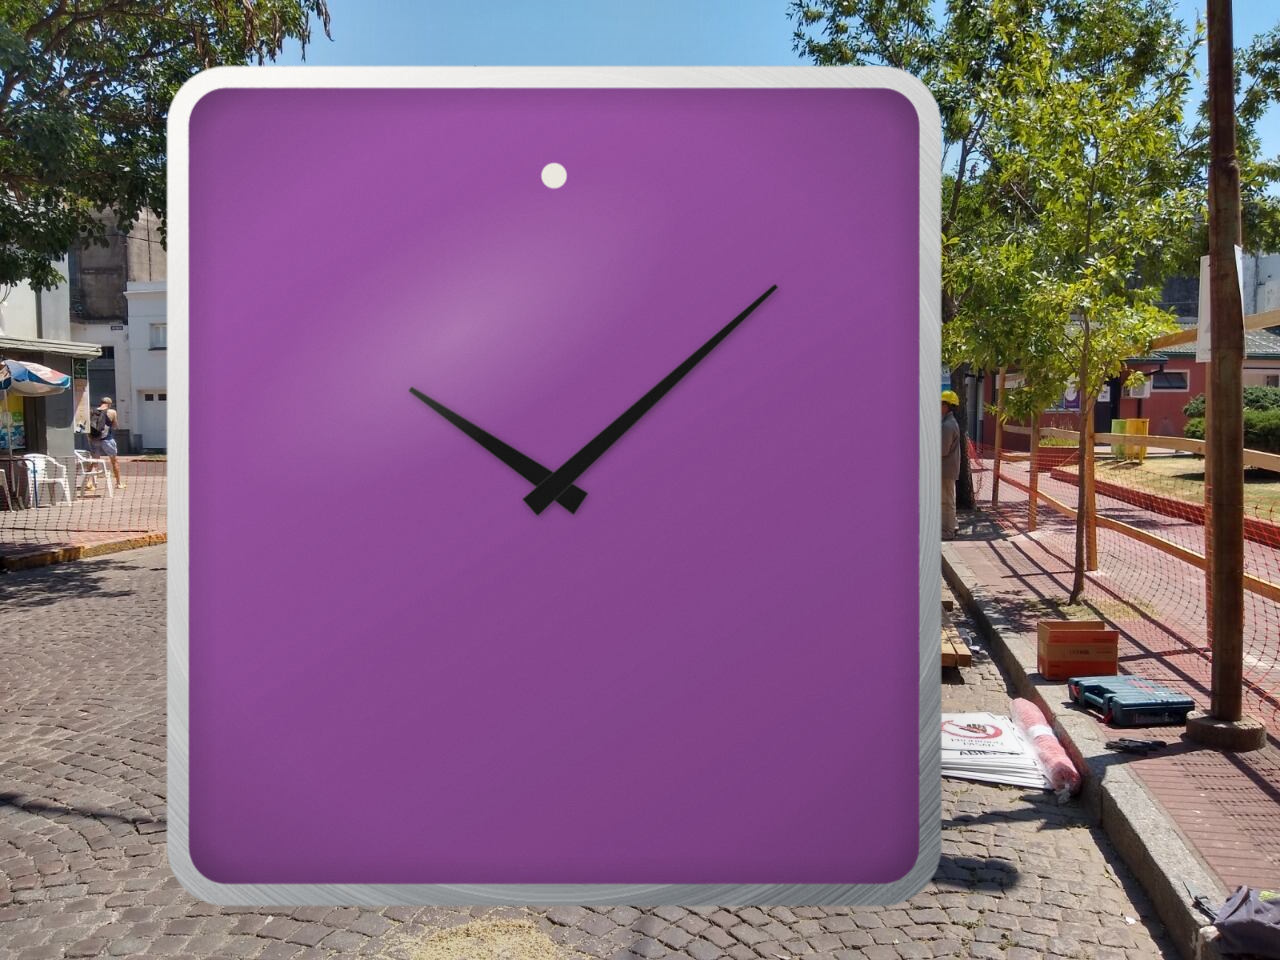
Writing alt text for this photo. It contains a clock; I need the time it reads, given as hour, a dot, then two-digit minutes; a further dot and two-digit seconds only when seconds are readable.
10.08
